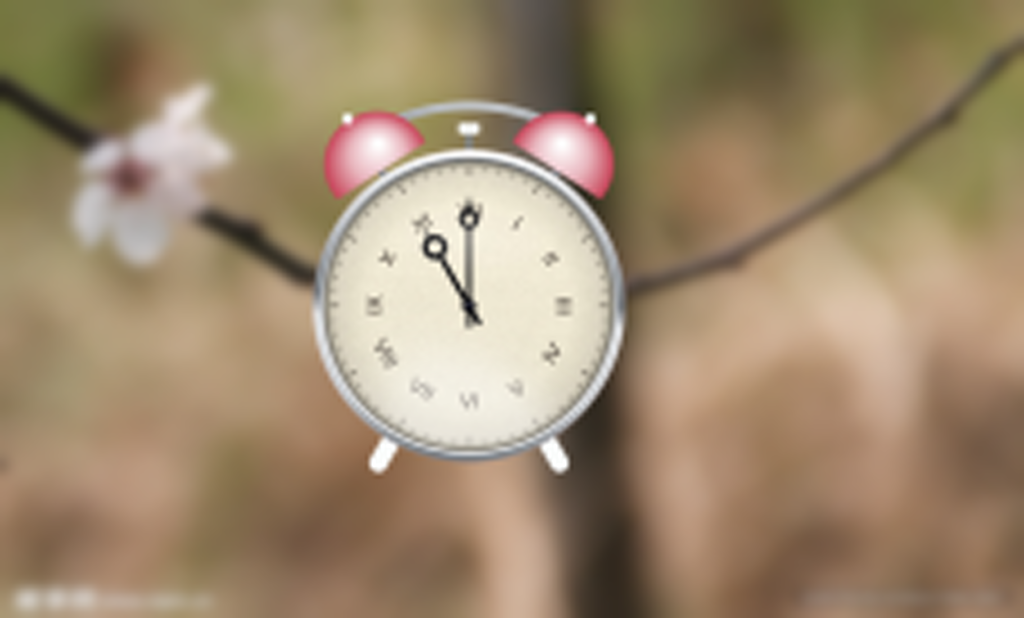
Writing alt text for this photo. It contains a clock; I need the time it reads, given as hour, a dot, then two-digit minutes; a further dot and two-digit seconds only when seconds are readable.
11.00
